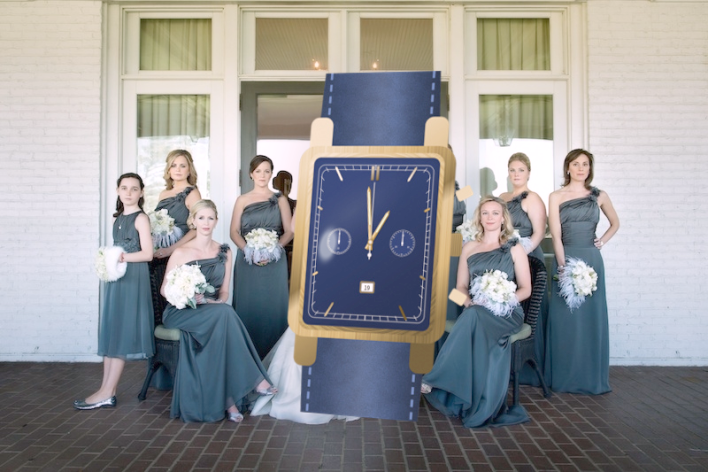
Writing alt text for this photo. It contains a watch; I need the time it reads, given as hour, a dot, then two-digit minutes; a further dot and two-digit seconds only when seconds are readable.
12.59
